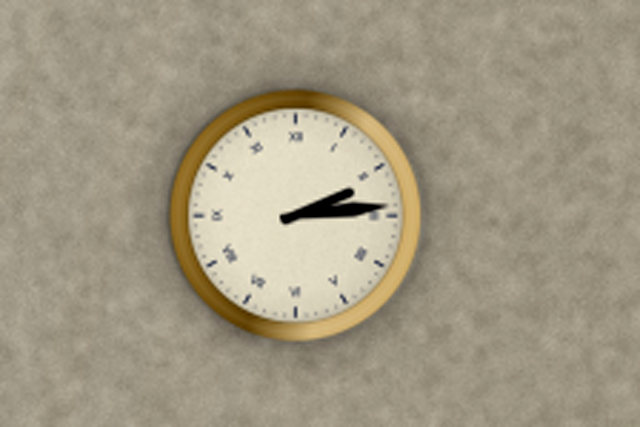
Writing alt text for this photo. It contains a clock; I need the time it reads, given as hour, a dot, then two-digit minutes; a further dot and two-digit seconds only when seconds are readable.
2.14
